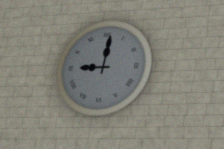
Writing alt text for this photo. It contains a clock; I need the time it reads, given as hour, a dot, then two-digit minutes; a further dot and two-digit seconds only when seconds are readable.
9.01
